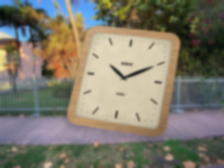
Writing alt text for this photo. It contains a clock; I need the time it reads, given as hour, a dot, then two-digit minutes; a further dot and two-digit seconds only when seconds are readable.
10.10
